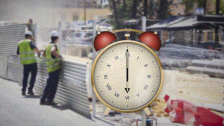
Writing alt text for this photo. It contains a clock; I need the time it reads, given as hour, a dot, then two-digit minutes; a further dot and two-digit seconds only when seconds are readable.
6.00
